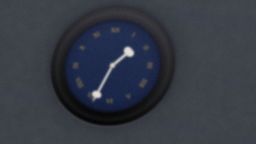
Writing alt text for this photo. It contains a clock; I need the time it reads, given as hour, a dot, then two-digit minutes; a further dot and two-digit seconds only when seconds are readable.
1.34
